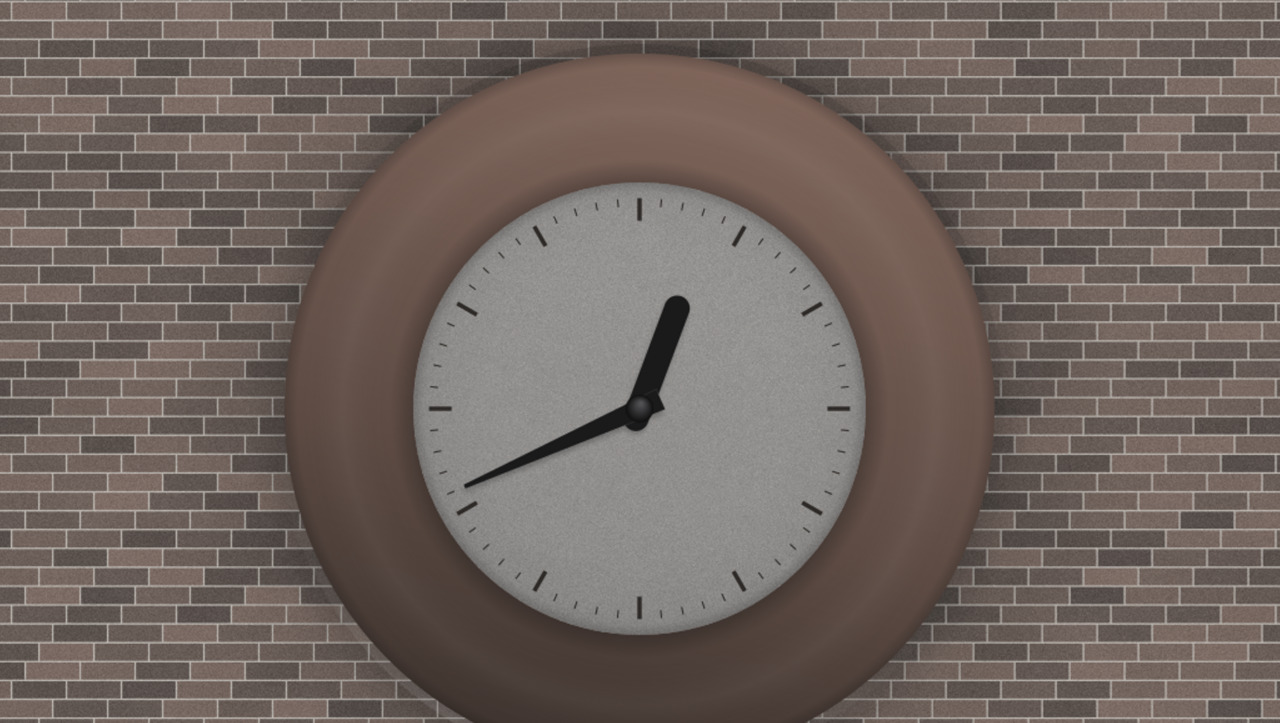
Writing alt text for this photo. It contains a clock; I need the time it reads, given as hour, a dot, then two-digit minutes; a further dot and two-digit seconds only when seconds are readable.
12.41
